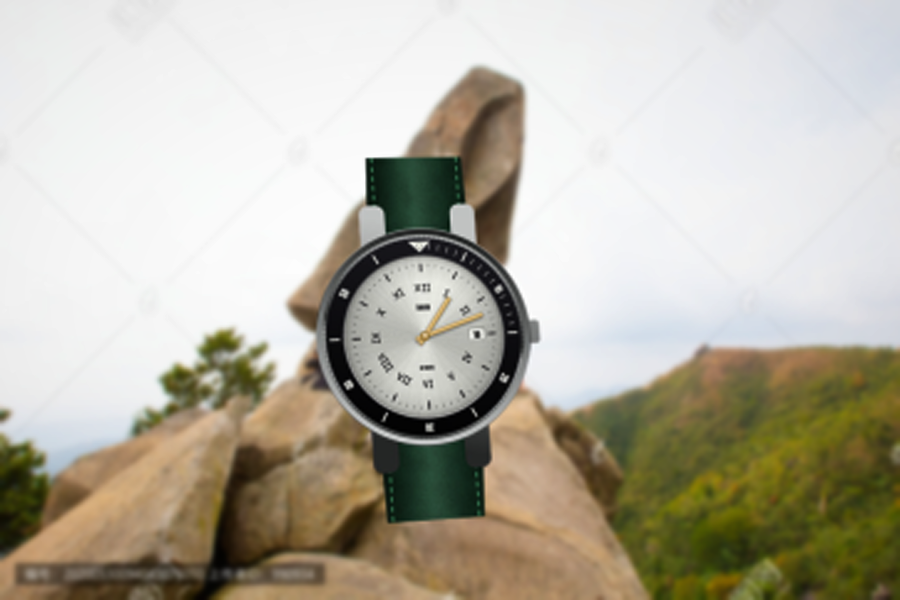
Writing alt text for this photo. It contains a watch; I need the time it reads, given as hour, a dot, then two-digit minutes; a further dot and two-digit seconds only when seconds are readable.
1.12
